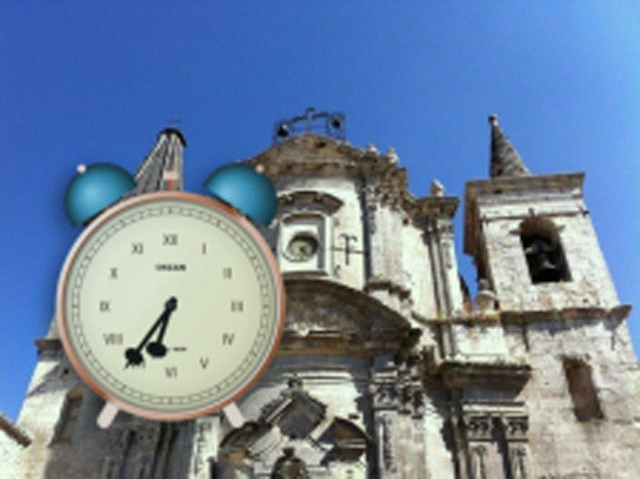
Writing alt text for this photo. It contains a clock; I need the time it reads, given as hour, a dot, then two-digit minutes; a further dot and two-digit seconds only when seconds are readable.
6.36
